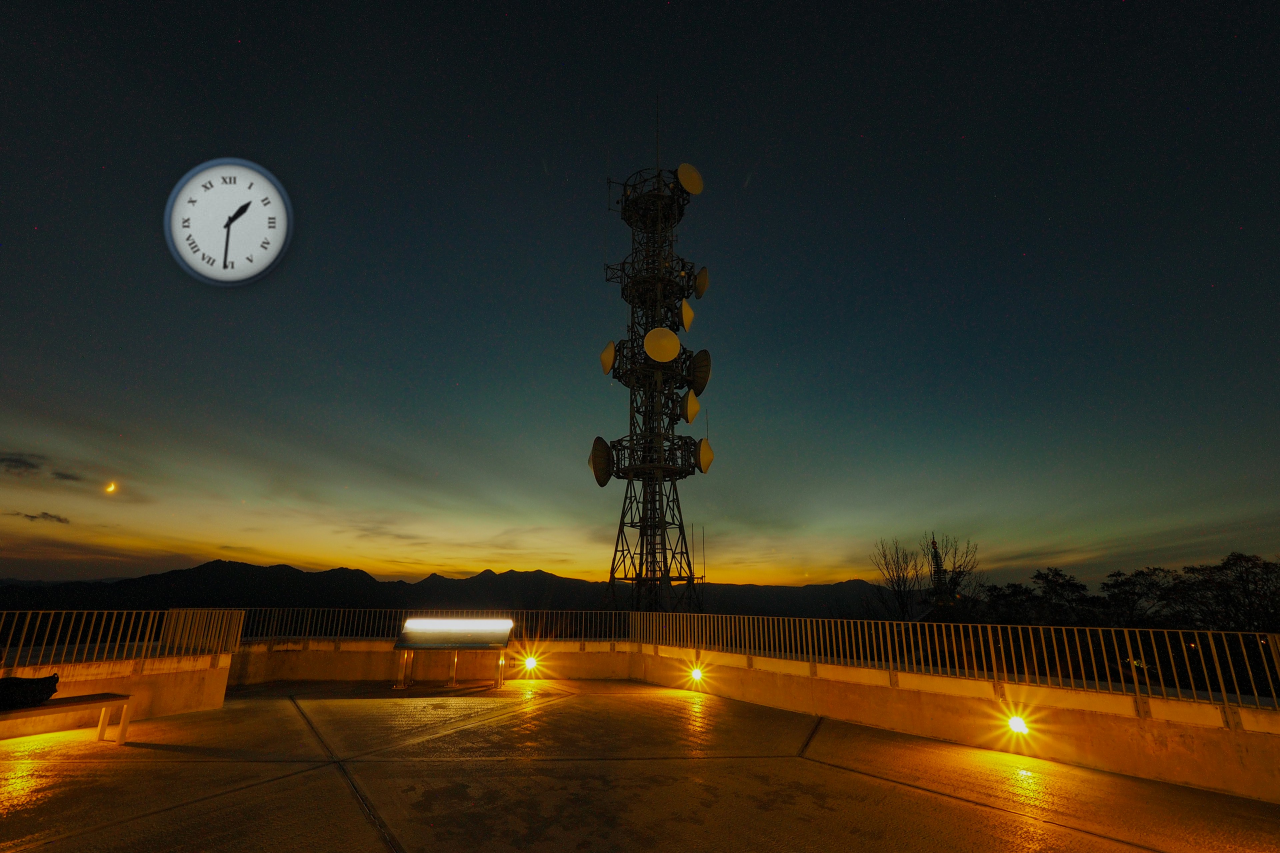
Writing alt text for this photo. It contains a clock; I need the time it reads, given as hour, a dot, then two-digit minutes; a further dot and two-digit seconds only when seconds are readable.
1.31
